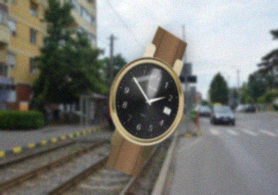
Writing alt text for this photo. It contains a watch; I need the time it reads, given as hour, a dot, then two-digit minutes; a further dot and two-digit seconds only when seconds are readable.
1.50
